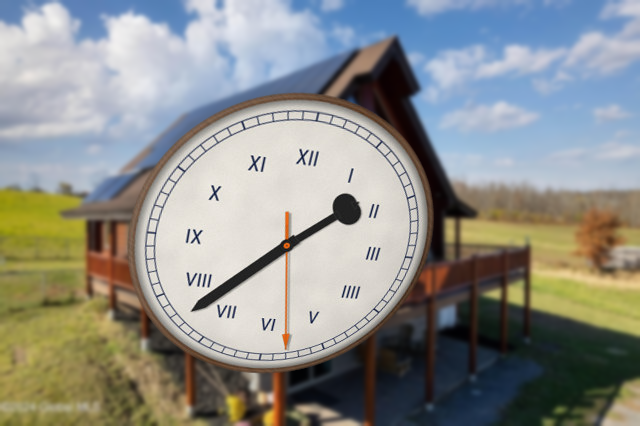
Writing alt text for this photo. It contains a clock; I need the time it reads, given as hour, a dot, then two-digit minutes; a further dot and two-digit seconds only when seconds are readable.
1.37.28
